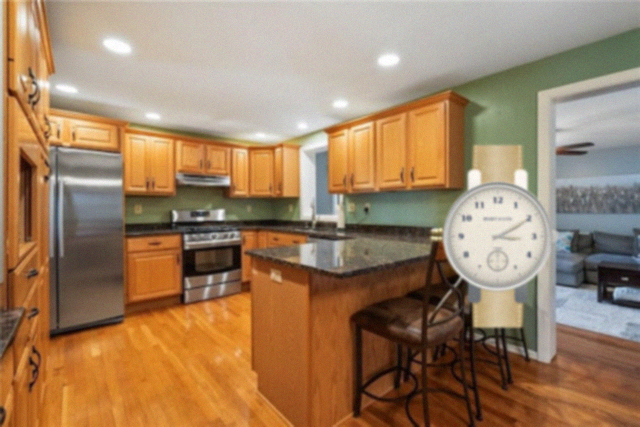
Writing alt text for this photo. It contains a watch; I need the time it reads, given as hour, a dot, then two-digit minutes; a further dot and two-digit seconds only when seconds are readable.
3.10
